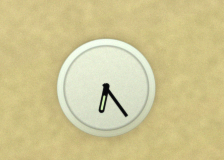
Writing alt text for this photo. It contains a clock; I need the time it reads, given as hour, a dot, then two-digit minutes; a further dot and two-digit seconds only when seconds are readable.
6.24
